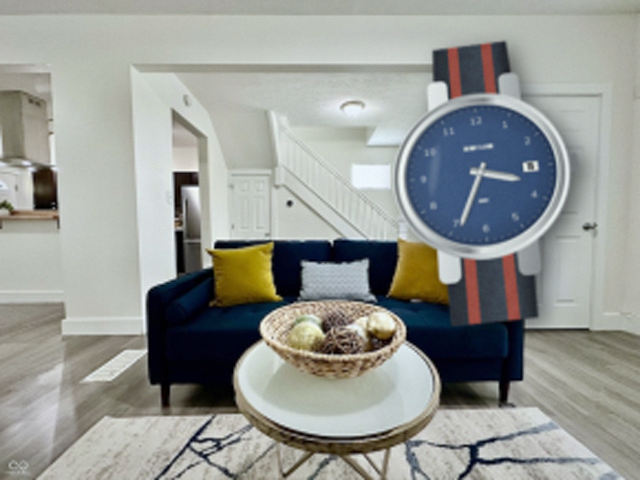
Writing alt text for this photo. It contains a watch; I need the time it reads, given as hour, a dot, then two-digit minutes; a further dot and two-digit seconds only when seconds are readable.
3.34
